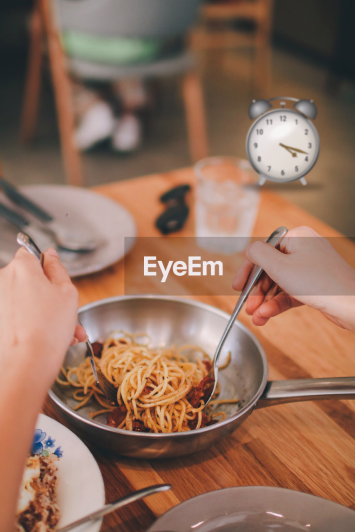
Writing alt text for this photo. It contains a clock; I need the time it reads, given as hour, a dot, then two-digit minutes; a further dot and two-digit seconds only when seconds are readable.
4.18
